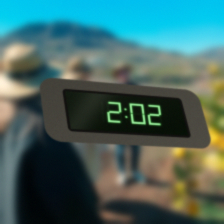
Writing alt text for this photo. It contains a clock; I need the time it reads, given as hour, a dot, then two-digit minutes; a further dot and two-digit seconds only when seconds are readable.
2.02
